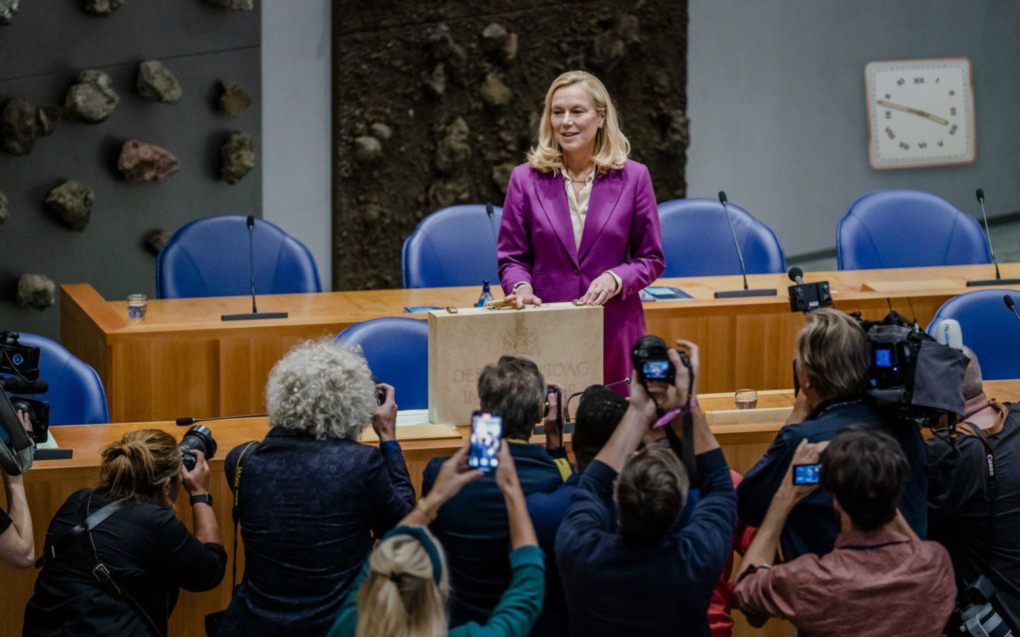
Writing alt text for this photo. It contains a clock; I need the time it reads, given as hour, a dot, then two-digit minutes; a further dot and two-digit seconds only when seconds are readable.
3.48
